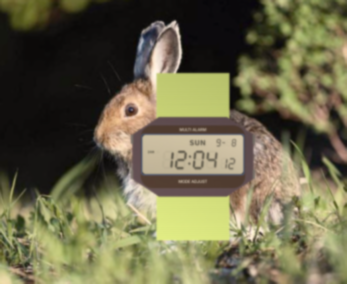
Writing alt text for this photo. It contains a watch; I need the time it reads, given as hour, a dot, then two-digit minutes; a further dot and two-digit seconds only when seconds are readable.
12.04.12
